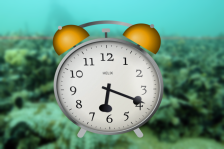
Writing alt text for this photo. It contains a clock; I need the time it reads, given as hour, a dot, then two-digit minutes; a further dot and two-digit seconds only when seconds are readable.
6.19
